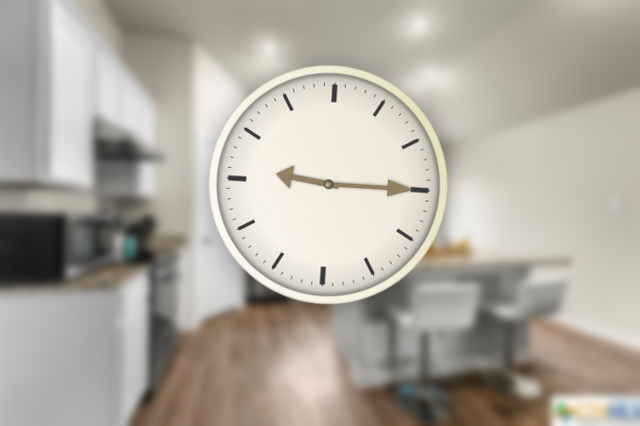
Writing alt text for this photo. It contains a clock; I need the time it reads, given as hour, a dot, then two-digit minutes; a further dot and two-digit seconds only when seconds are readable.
9.15
